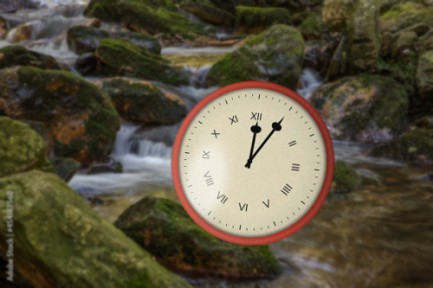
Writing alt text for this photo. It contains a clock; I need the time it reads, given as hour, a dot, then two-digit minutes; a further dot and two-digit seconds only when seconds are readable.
12.05
